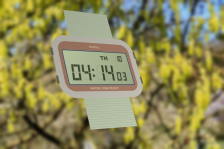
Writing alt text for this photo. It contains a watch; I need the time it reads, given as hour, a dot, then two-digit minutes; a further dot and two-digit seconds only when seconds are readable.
4.14.03
